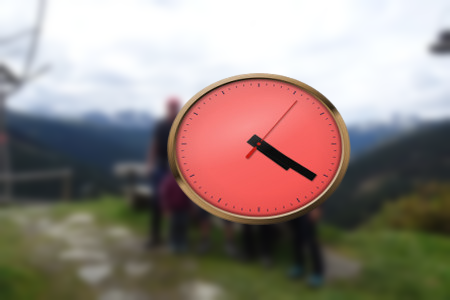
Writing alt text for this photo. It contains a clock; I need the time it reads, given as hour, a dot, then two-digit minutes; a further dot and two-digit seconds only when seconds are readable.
4.21.06
